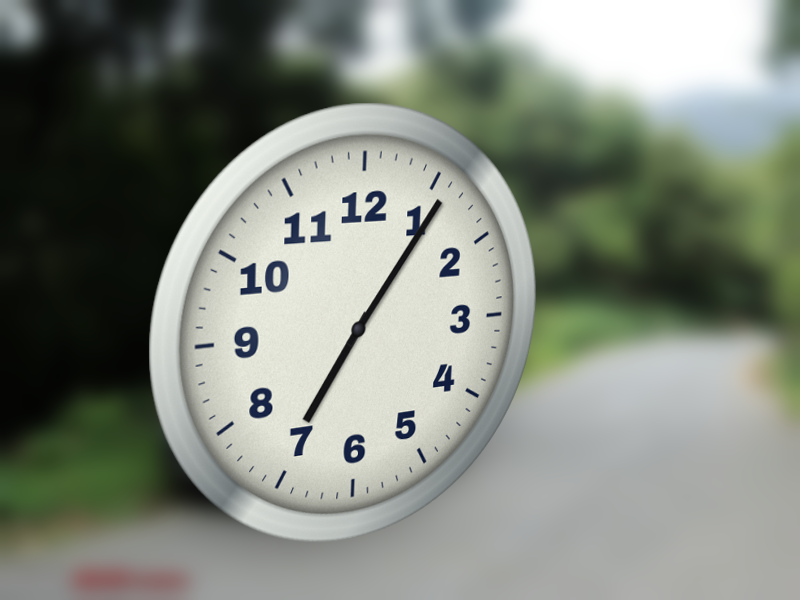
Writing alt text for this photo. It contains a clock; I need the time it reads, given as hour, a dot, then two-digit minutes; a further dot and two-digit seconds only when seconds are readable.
7.06
